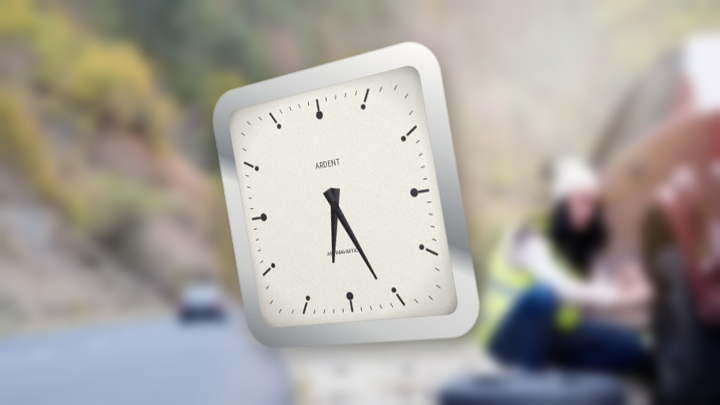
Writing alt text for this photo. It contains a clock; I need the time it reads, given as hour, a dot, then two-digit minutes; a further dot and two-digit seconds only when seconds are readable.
6.26
